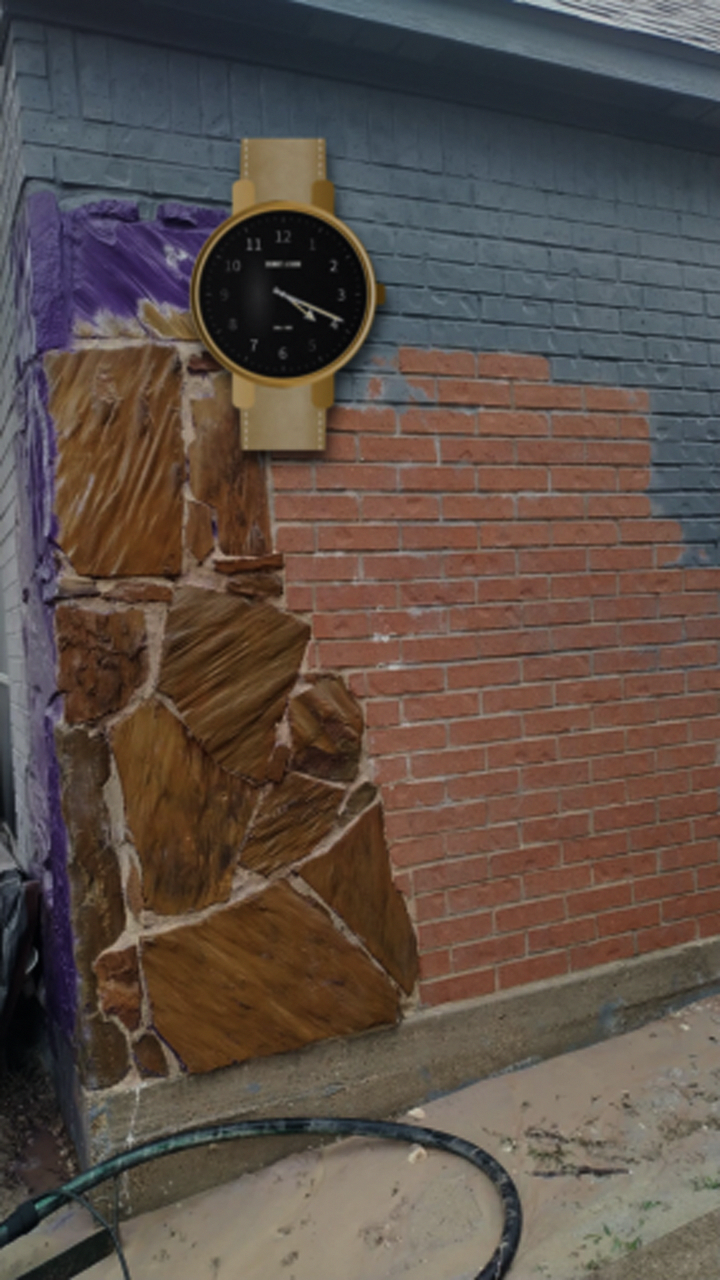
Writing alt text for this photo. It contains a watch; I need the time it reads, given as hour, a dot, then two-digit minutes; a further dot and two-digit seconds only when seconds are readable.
4.19
